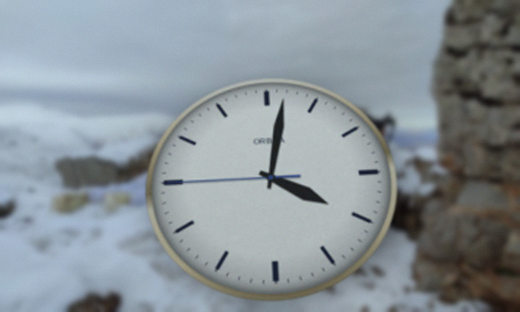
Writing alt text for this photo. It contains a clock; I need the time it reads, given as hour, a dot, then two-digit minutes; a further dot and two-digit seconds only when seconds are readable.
4.01.45
